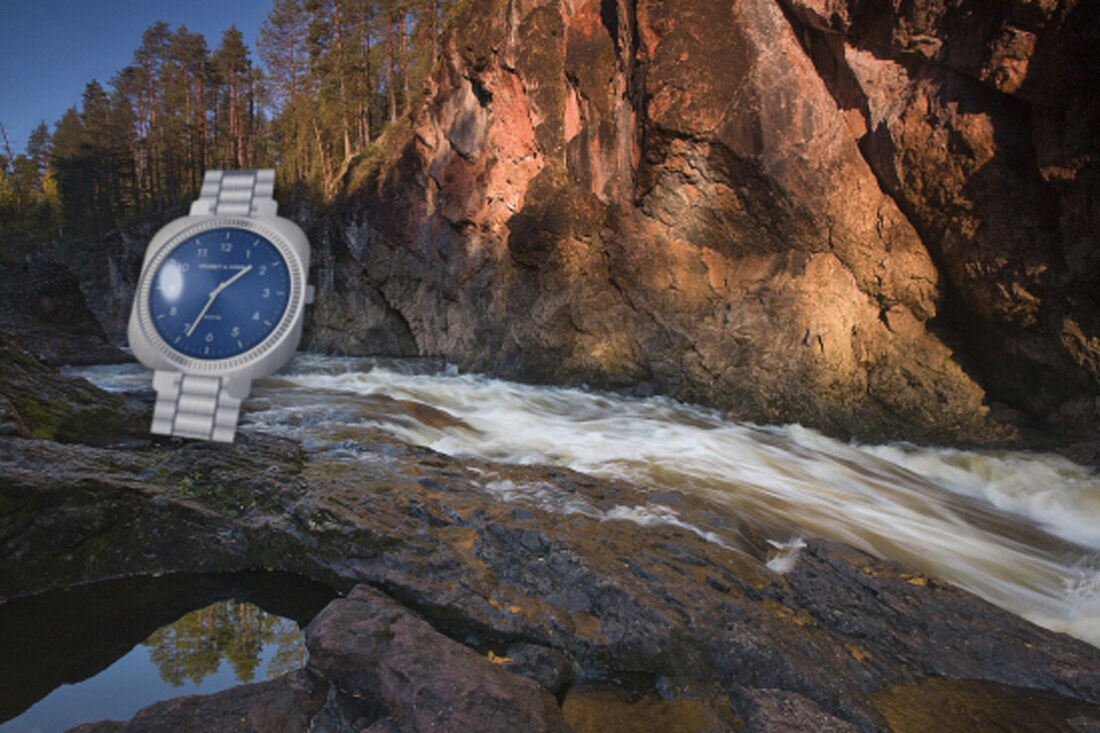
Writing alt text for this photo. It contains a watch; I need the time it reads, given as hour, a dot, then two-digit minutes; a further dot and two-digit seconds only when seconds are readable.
1.34
